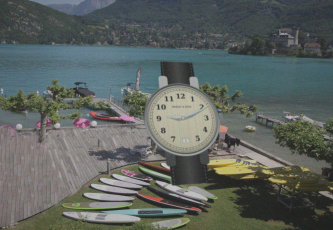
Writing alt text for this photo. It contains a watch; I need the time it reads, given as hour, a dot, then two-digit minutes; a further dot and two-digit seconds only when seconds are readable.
9.11
